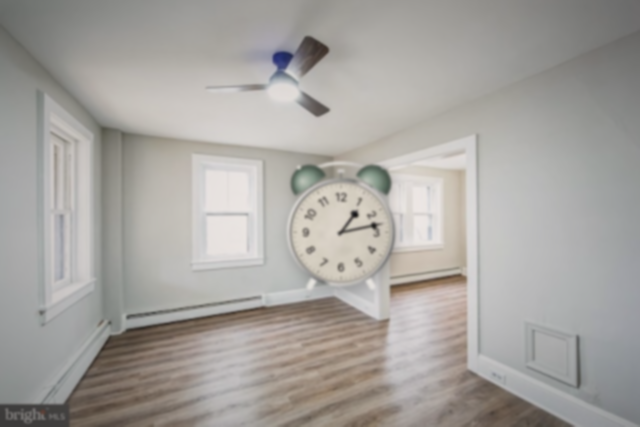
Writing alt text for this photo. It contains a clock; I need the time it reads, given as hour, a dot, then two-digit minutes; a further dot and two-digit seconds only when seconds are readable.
1.13
